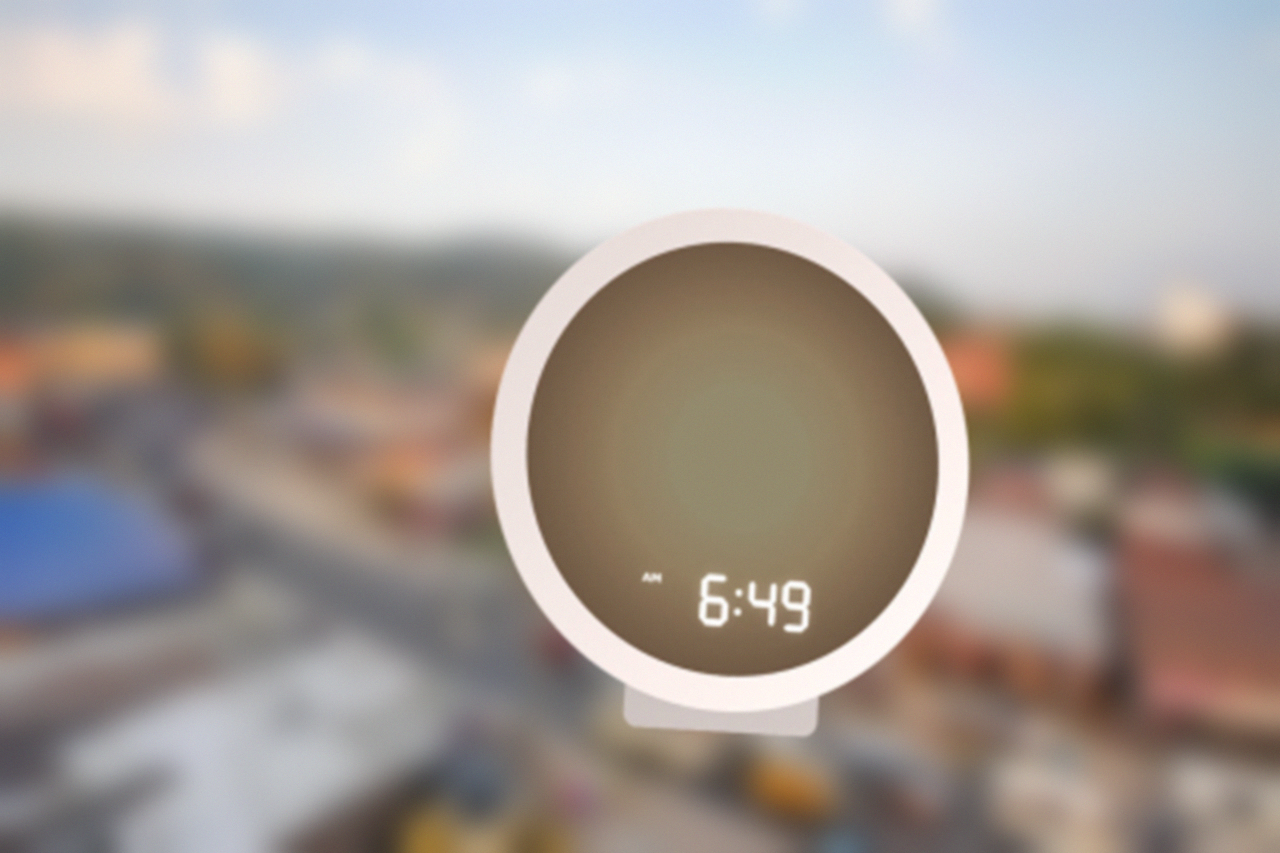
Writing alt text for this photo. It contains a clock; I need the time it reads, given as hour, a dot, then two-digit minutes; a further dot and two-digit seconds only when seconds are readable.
6.49
